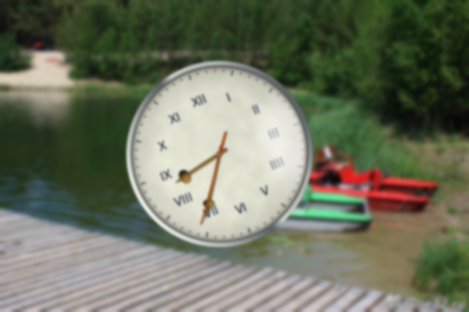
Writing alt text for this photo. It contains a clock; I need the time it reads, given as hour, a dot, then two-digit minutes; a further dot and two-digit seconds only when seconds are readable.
8.35.36
